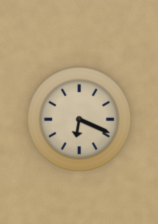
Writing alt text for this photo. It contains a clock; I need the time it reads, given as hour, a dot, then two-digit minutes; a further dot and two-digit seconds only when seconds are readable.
6.19
